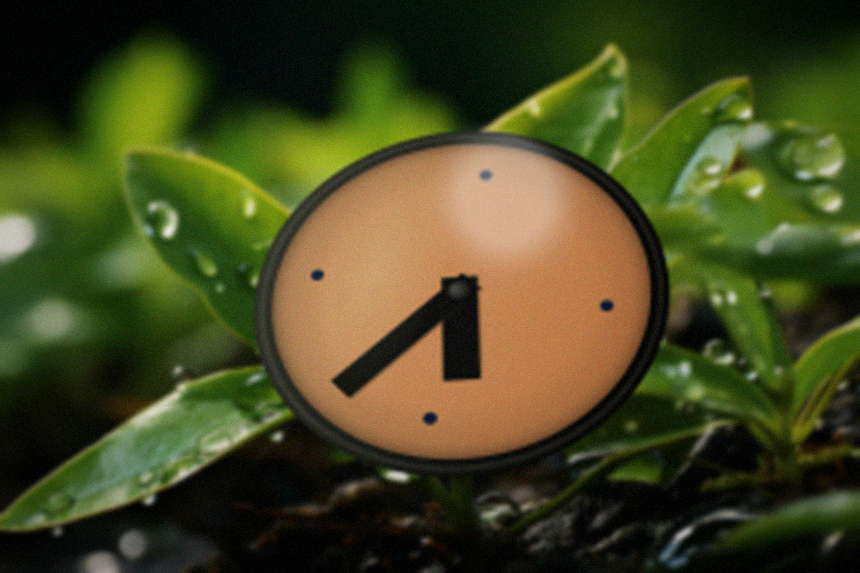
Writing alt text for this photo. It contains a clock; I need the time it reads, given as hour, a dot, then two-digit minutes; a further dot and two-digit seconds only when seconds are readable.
5.36
